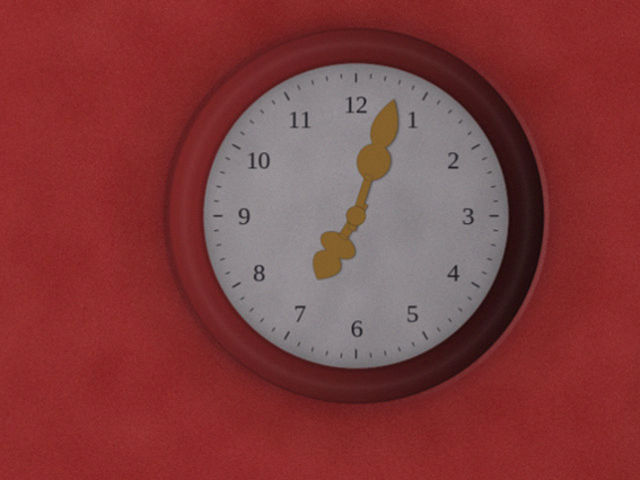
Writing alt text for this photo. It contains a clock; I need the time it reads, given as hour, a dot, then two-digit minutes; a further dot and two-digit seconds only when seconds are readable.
7.03
